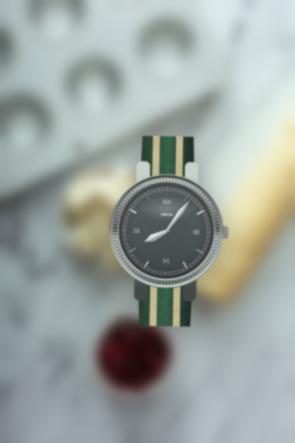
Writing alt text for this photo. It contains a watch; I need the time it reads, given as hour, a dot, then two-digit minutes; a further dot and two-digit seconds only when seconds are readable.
8.06
